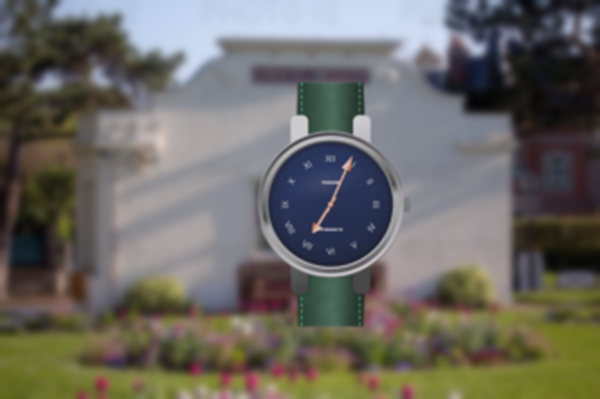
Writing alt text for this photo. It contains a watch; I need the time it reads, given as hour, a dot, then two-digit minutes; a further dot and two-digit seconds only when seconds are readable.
7.04
